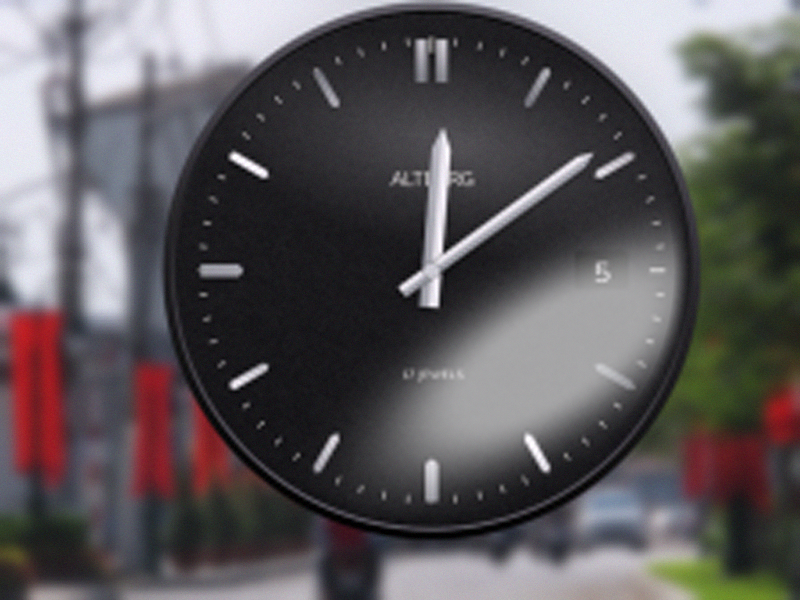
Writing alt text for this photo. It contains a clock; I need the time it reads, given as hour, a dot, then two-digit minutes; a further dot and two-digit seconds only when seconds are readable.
12.09
